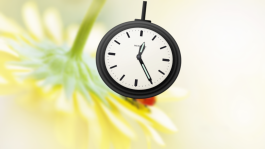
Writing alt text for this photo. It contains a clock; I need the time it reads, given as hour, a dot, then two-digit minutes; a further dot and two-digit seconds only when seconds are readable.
12.25
